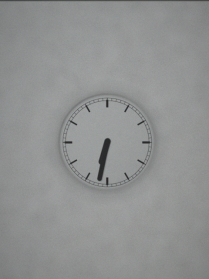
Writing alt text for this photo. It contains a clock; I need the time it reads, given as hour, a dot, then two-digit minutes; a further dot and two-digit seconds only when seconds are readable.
6.32
